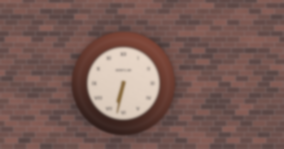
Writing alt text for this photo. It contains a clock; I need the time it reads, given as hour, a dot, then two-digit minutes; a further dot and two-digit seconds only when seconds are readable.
6.32
